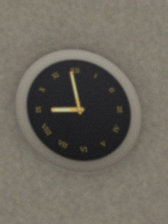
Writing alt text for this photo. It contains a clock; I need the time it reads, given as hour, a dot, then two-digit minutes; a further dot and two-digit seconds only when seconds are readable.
8.59
